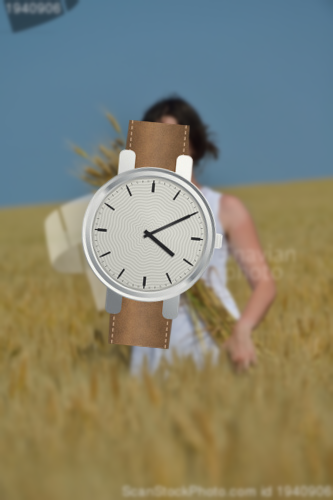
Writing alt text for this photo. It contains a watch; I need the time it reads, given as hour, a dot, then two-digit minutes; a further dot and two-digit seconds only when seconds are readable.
4.10
